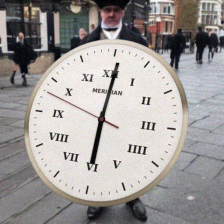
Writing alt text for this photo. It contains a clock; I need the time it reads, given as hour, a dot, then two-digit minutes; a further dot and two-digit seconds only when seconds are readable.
6.00.48
